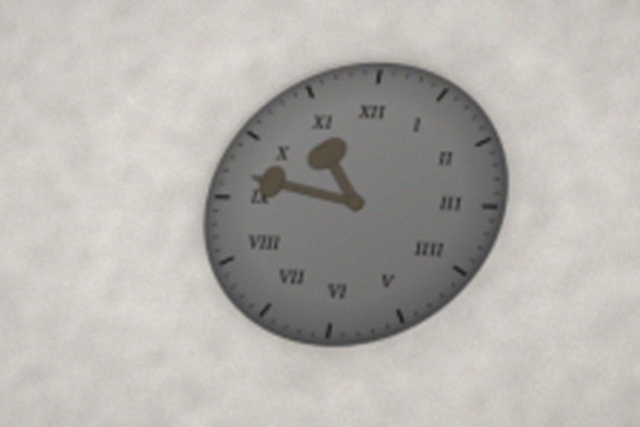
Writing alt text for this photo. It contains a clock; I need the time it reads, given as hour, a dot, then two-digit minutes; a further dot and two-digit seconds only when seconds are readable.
10.47
